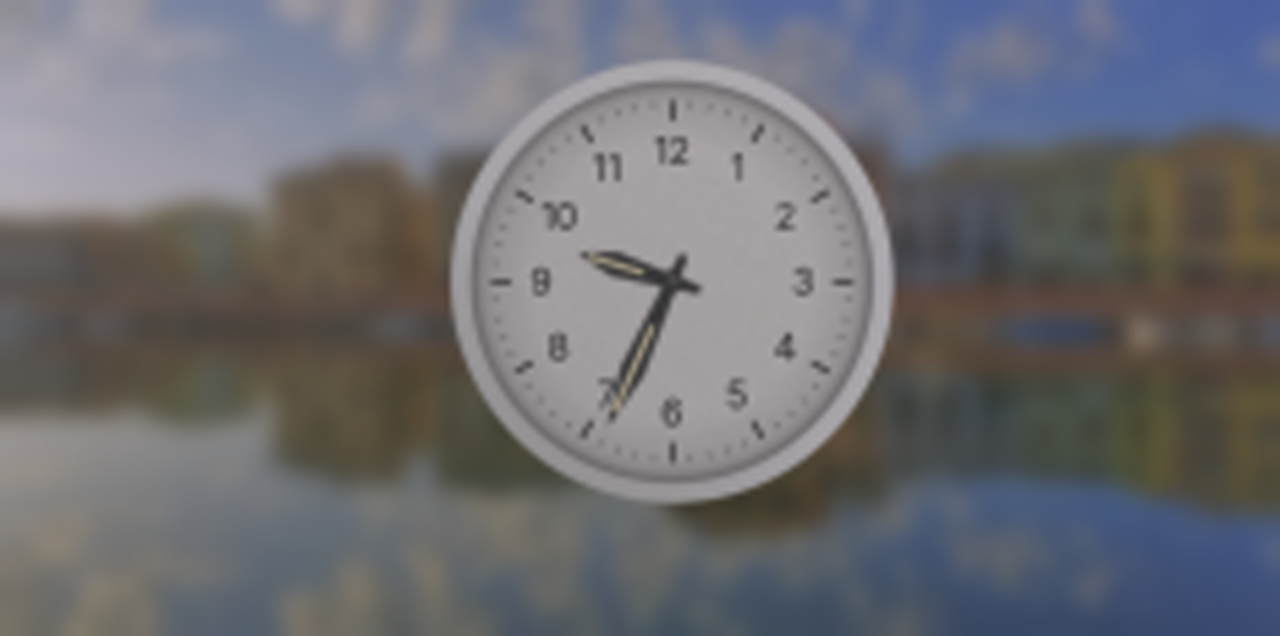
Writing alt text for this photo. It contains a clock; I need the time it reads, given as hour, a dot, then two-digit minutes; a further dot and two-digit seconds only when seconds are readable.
9.34
